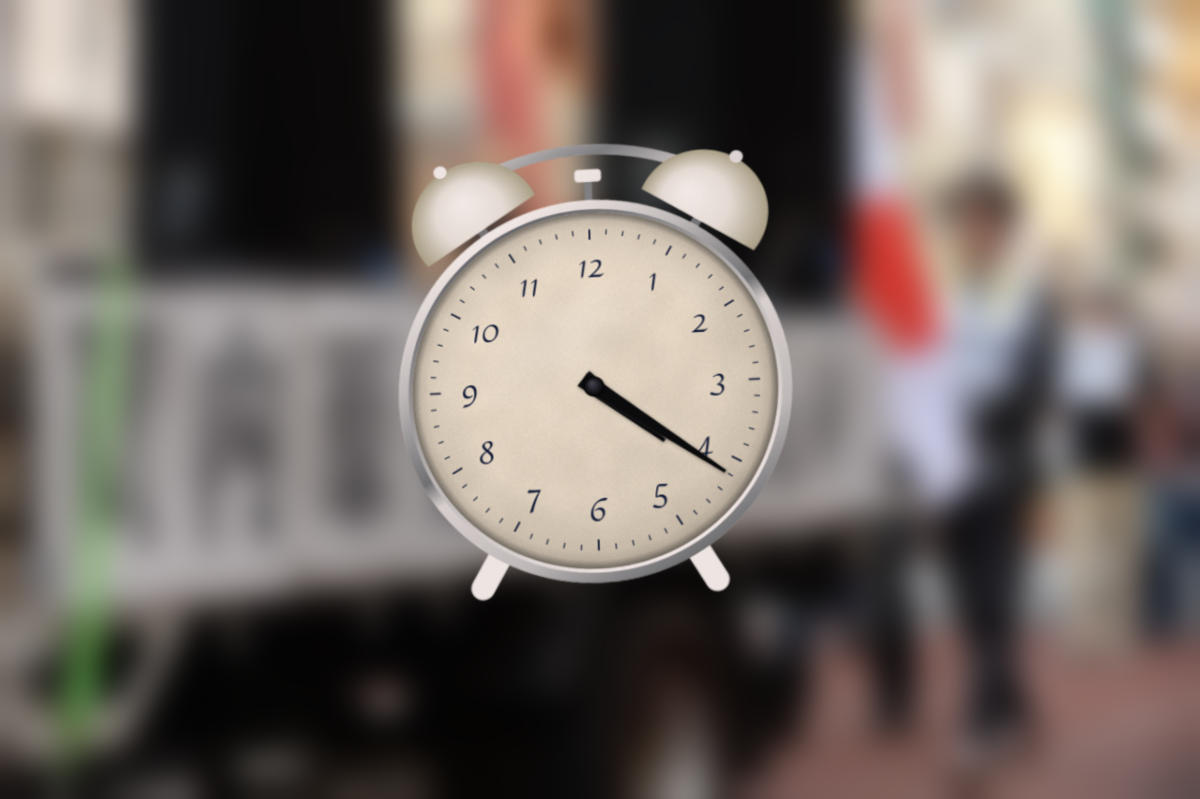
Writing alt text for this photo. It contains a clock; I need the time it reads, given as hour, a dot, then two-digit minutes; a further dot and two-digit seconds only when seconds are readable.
4.21
